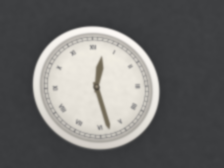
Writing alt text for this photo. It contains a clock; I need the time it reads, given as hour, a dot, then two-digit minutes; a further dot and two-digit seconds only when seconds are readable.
12.28
